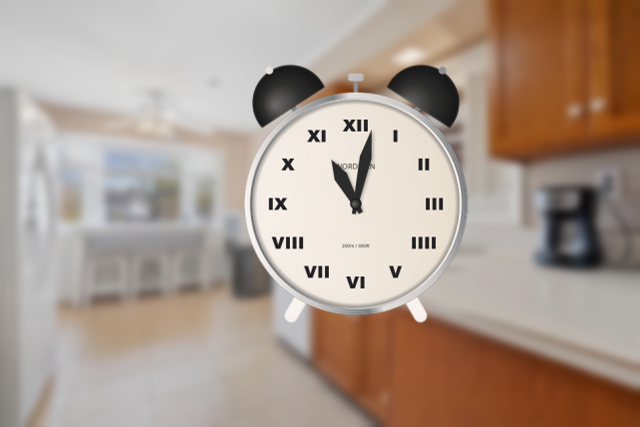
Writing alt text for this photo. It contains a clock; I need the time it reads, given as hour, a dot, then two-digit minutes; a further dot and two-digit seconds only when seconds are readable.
11.02
